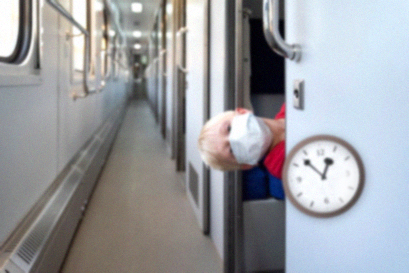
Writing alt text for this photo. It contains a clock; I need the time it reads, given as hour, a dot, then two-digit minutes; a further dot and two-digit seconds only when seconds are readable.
12.53
